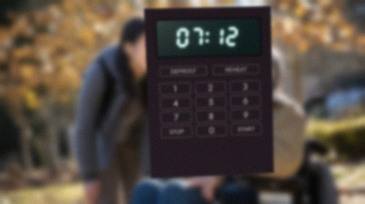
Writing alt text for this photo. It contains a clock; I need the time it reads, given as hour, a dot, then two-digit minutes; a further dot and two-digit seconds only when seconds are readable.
7.12
